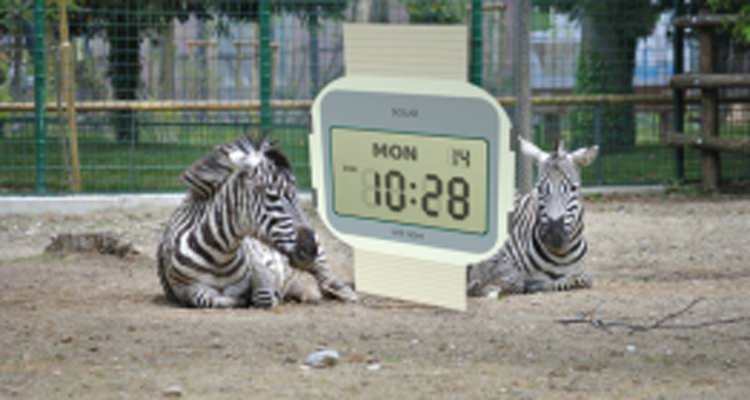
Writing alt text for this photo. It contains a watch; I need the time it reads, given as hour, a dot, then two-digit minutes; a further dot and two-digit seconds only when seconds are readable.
10.28
